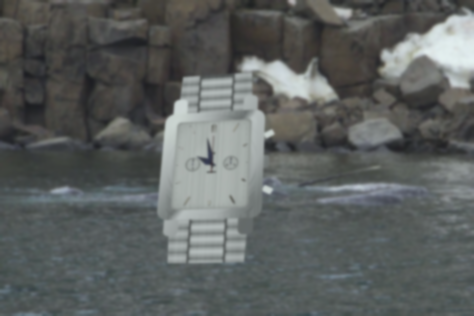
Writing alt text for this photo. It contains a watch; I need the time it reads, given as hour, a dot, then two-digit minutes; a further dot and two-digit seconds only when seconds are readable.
9.58
